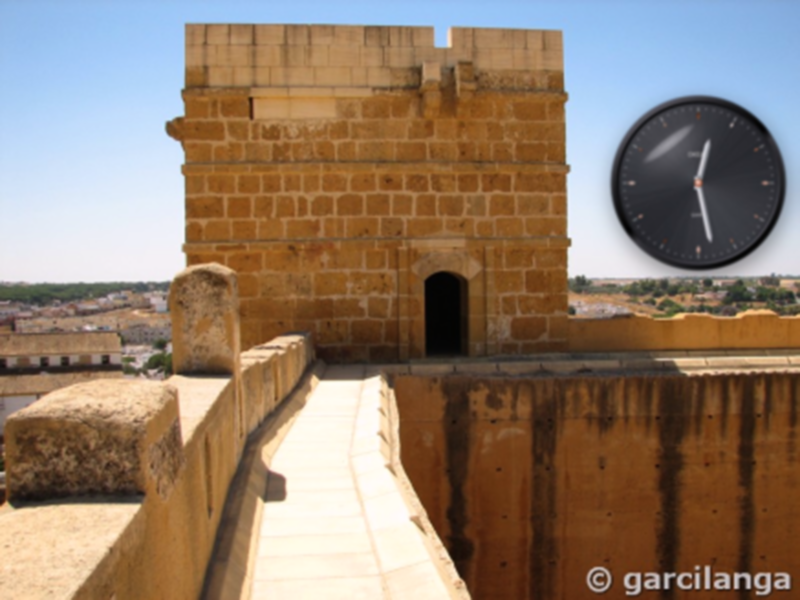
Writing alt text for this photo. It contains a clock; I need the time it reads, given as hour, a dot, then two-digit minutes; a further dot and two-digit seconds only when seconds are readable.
12.28
